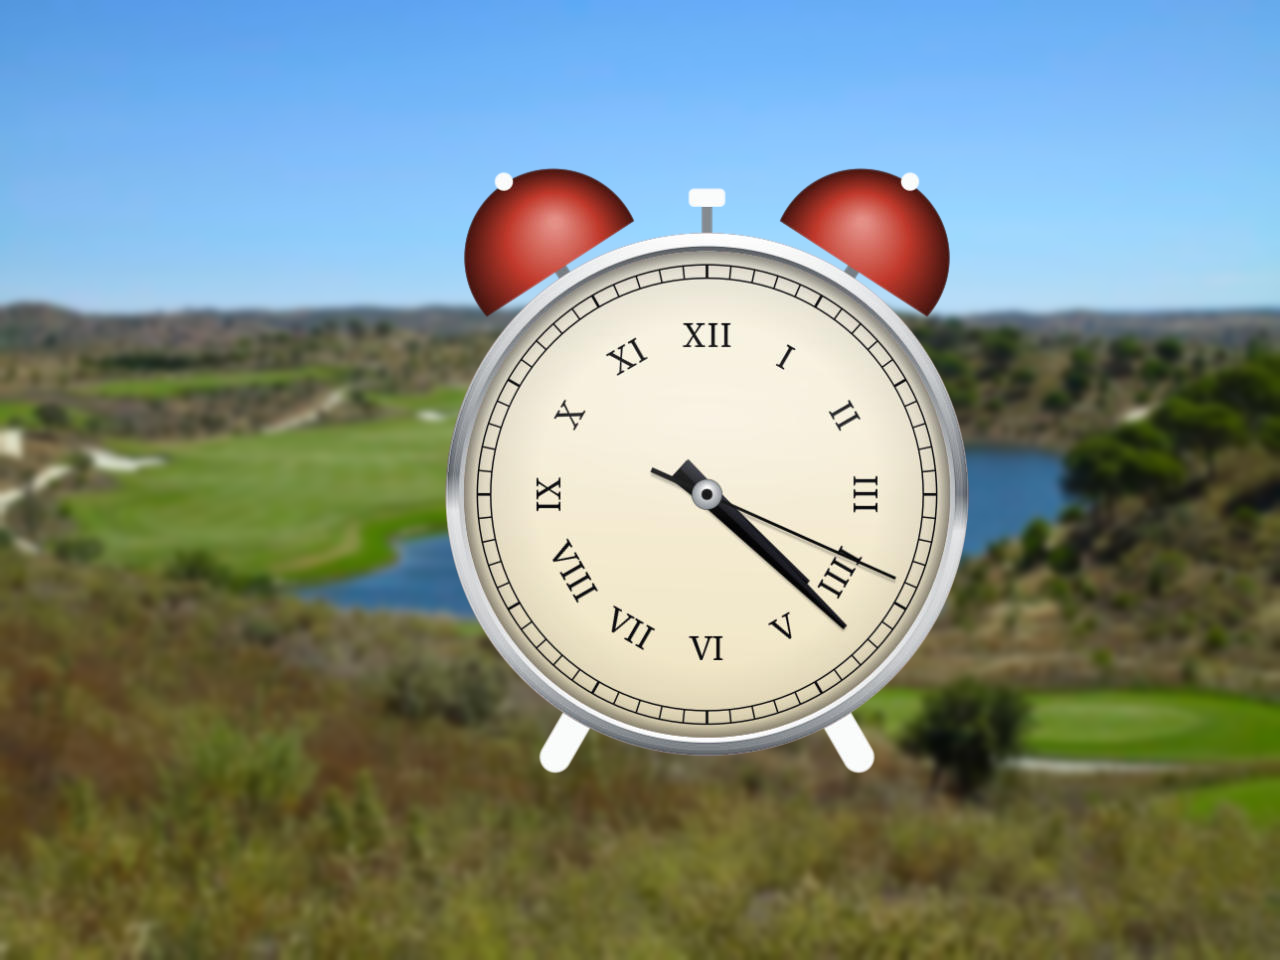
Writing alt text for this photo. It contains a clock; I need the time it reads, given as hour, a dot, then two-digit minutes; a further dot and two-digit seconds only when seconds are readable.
4.22.19
